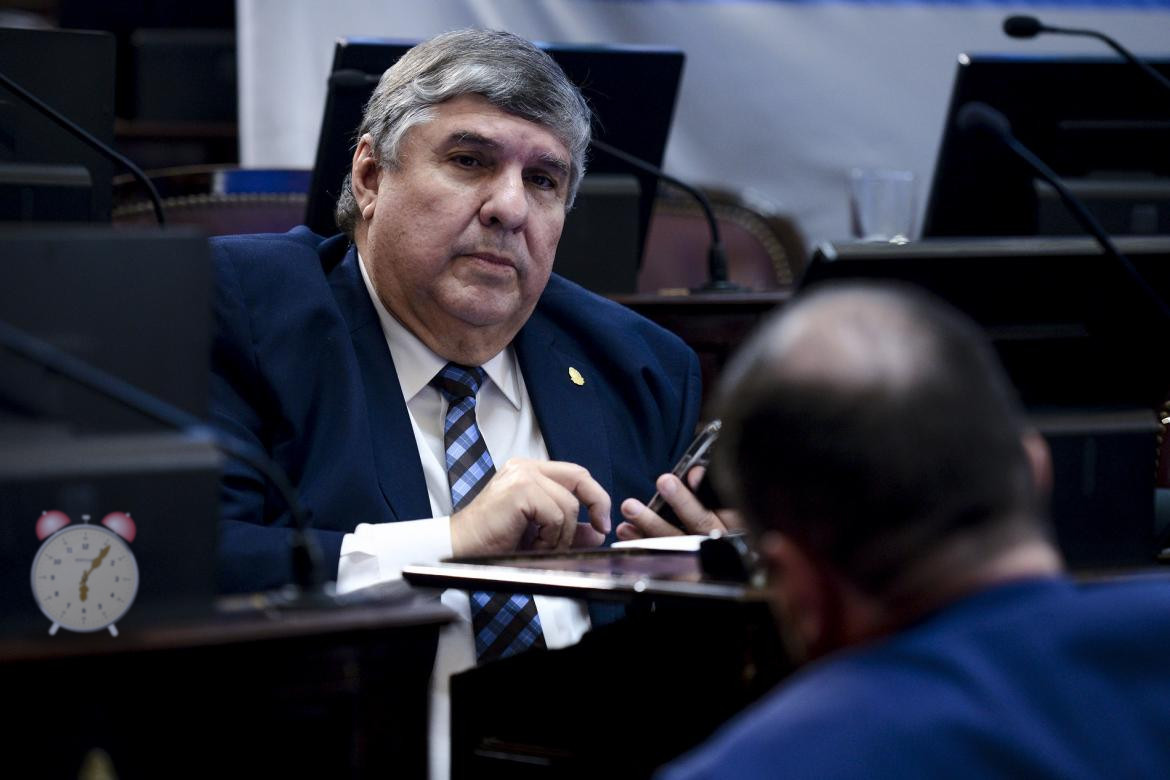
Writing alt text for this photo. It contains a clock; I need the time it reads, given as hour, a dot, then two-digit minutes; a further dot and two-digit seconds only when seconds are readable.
6.06
